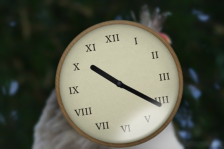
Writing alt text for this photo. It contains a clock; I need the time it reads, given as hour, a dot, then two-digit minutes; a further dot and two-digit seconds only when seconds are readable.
10.21
